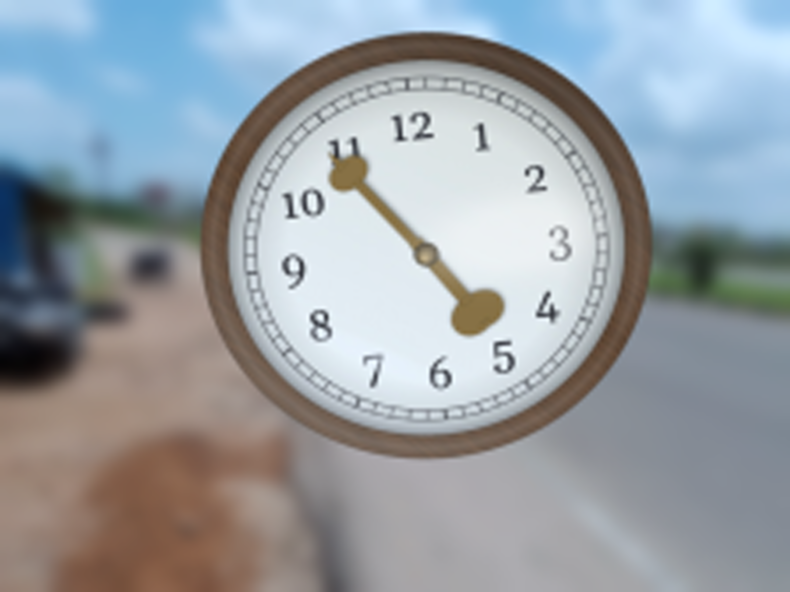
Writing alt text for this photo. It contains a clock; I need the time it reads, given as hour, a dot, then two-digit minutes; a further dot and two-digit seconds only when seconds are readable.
4.54
